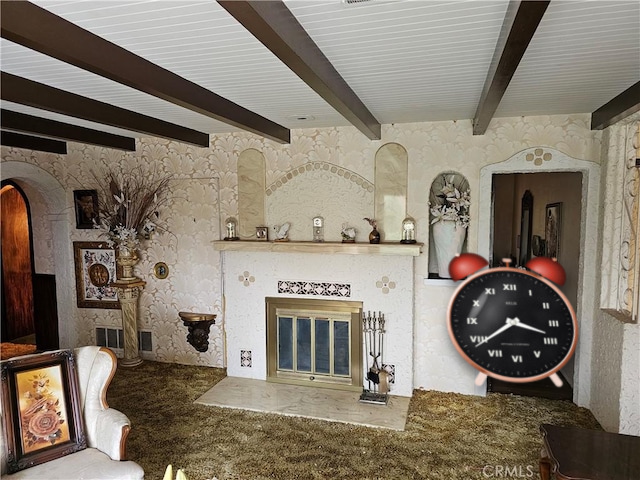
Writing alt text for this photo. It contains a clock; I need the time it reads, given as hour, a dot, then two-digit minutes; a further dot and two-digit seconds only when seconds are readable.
3.39
